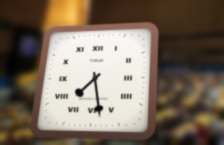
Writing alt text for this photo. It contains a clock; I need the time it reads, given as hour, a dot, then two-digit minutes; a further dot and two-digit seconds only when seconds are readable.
7.28
